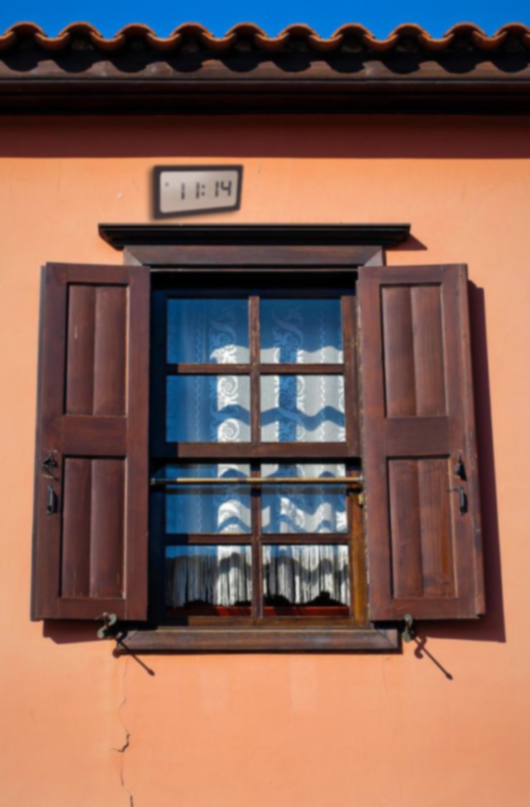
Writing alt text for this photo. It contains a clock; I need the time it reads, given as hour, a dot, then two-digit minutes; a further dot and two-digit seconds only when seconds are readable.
11.14
